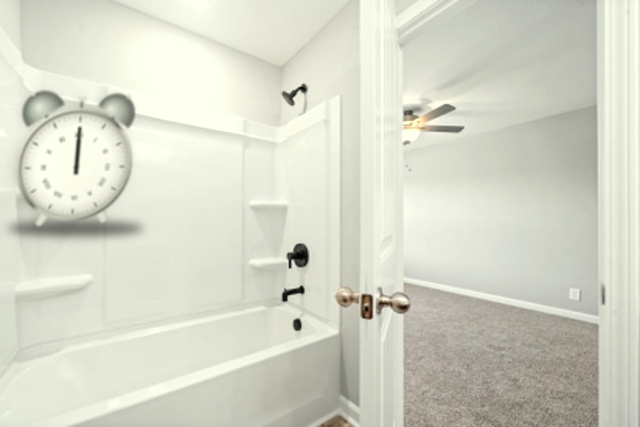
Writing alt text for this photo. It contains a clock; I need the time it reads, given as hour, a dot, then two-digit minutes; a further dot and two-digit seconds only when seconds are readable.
12.00
